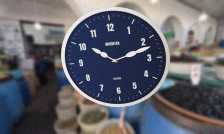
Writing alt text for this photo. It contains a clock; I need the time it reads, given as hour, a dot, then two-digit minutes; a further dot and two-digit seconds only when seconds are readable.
10.12
